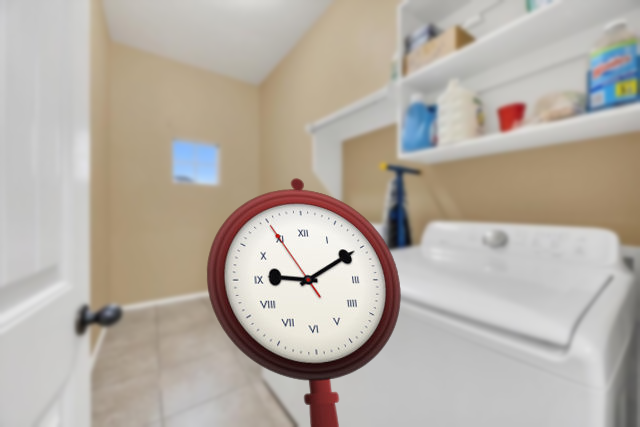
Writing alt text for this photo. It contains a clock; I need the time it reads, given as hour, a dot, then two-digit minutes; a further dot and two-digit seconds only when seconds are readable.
9.09.55
